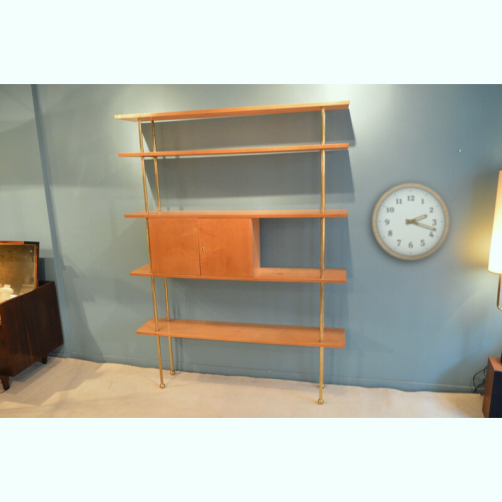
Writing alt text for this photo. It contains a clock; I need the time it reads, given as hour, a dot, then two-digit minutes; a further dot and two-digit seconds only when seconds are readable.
2.18
